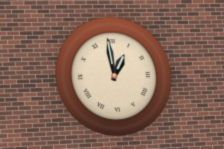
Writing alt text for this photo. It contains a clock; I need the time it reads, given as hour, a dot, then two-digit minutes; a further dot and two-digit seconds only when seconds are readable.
12.59
